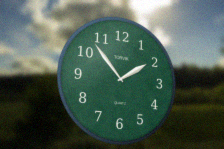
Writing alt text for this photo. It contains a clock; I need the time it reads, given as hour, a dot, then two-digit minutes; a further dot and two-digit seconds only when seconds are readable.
1.53
